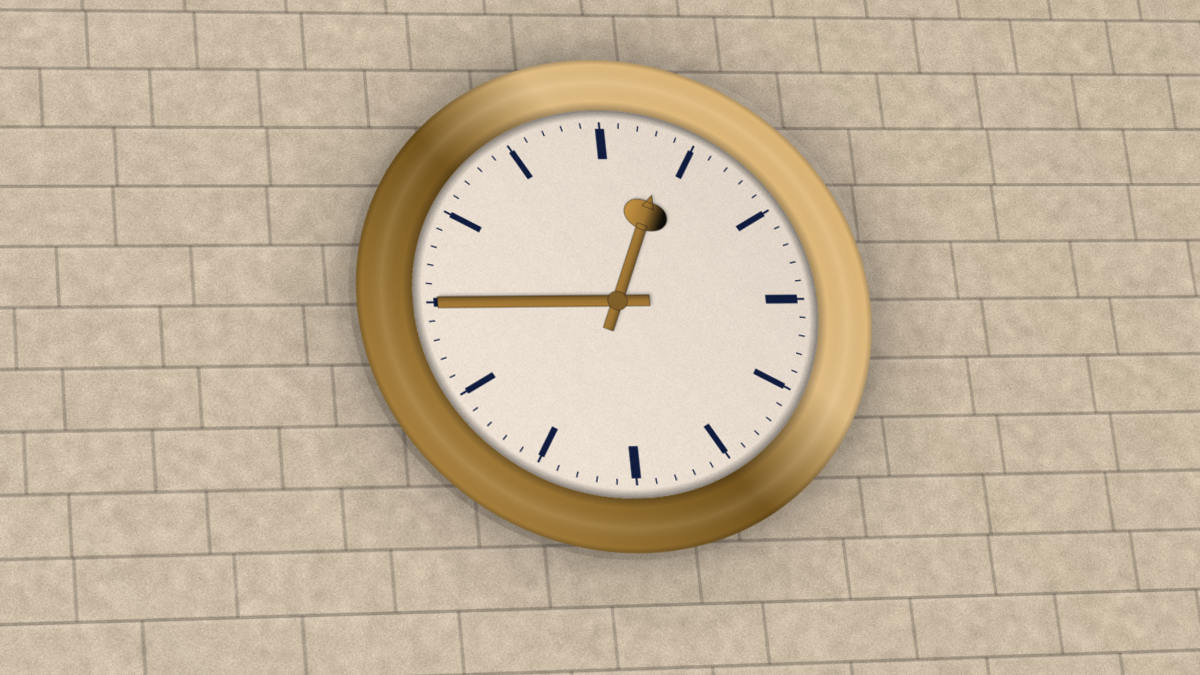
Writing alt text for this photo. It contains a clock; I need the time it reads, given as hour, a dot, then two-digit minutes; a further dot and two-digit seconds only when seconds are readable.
12.45
